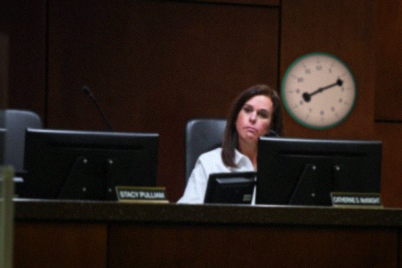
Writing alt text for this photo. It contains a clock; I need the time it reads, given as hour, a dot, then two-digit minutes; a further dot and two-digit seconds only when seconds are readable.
8.12
